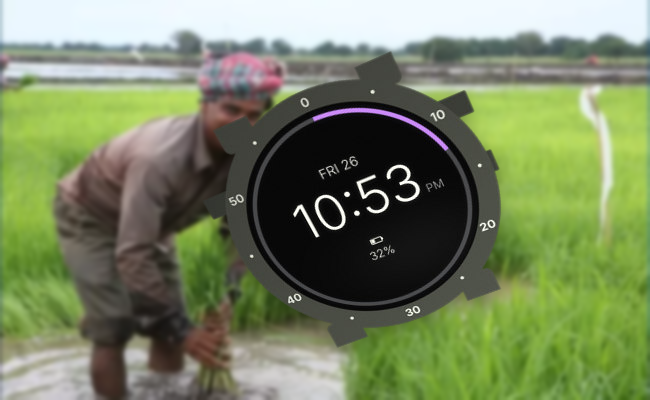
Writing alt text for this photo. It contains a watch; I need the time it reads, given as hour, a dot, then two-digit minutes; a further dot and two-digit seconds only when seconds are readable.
10.53
